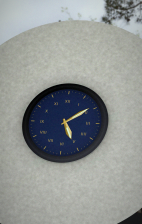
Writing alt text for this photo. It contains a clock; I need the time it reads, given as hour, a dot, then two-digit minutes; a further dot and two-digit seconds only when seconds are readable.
5.09
